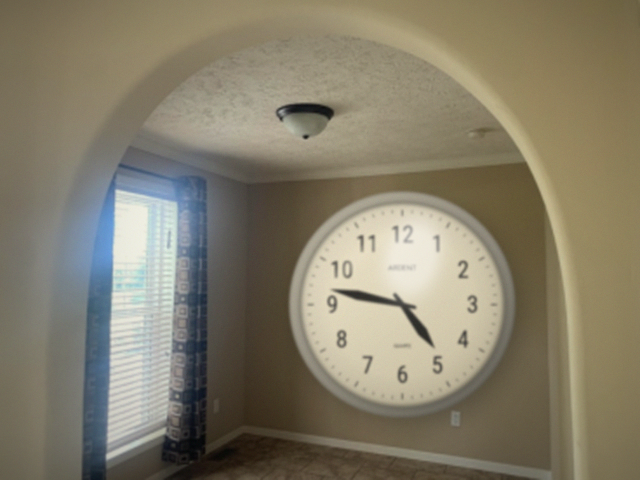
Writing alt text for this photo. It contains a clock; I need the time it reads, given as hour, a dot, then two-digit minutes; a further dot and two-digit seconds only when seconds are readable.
4.47
